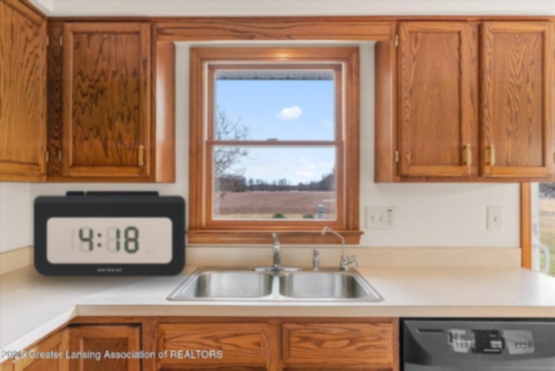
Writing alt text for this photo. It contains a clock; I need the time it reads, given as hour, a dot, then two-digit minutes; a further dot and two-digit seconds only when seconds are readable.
4.18
